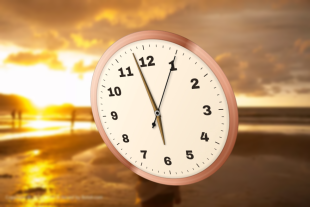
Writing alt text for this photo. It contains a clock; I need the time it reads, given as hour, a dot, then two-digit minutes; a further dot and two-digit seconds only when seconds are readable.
5.58.05
